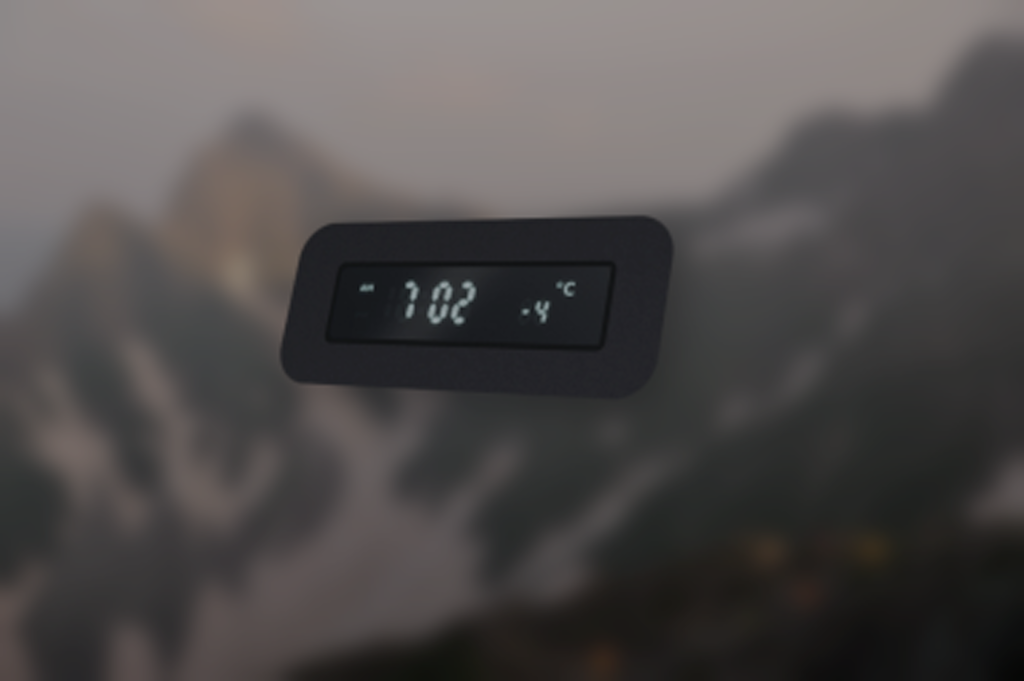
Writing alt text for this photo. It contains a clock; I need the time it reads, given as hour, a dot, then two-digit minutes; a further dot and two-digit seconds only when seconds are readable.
7.02
